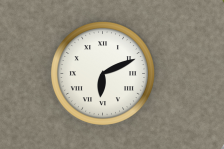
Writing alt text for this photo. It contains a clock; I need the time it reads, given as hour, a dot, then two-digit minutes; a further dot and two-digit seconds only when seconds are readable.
6.11
